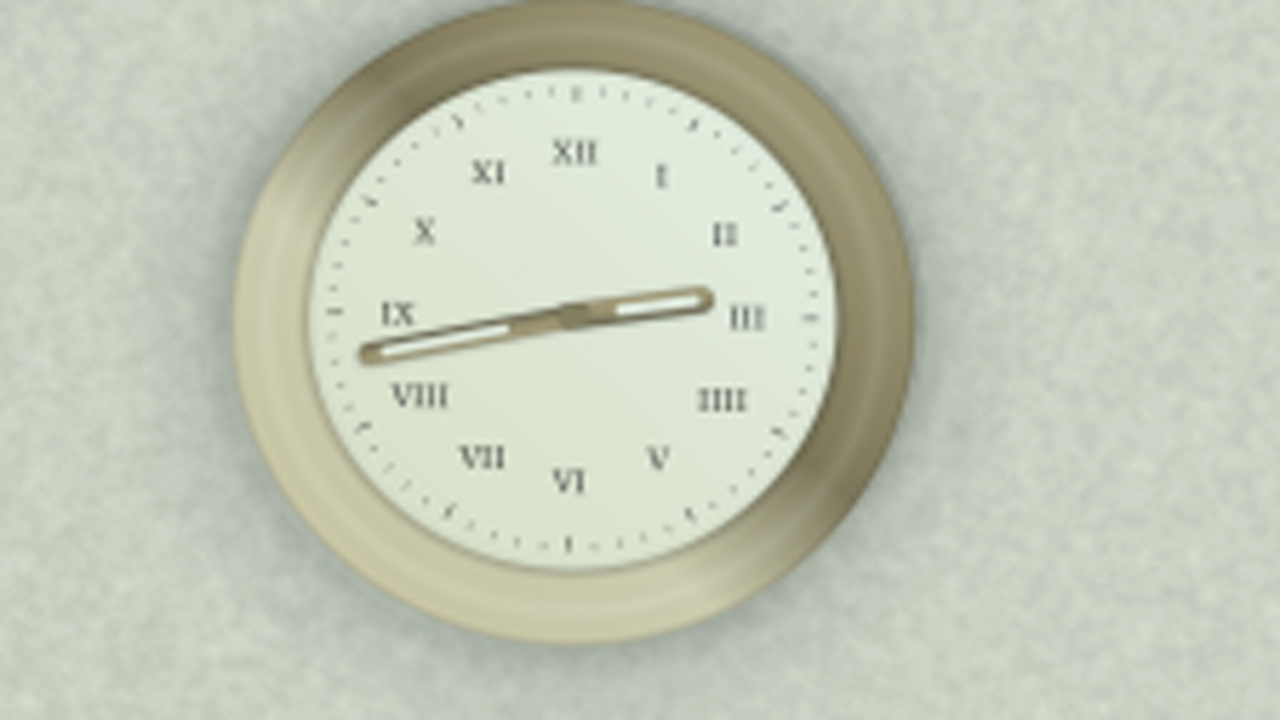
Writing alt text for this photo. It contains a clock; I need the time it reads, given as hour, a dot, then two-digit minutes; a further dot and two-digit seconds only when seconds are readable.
2.43
